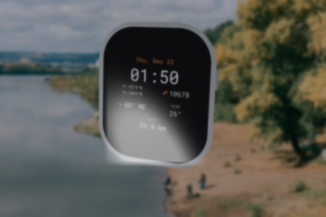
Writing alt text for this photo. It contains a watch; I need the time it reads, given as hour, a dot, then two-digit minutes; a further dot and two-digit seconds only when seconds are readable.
1.50
